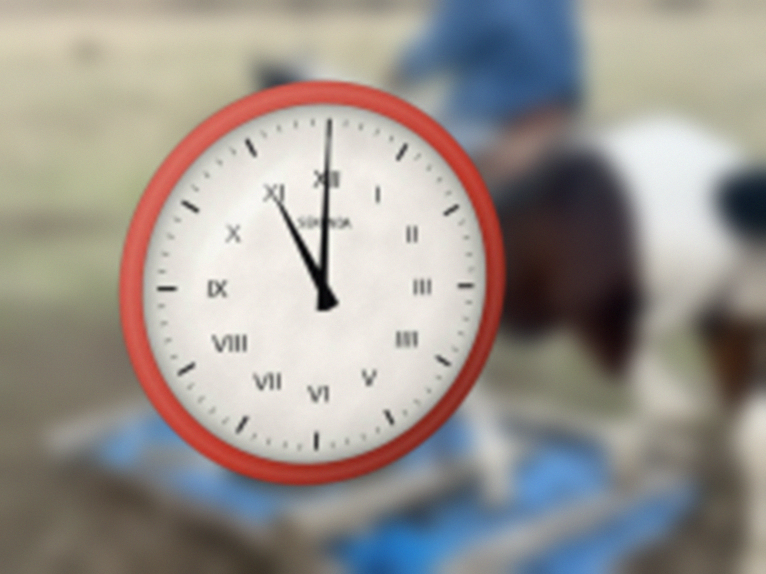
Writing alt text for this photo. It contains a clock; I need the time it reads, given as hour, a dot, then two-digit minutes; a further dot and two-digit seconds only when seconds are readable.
11.00
